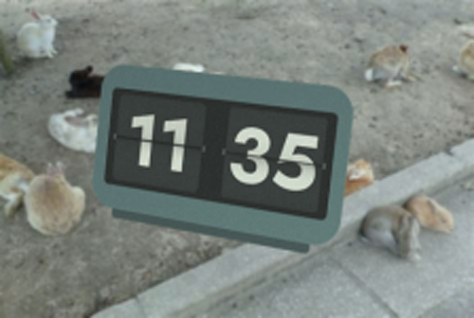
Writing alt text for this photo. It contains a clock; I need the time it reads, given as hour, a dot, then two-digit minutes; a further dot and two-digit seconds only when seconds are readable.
11.35
